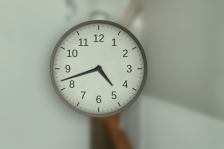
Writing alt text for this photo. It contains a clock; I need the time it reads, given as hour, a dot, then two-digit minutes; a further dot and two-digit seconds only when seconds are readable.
4.42
